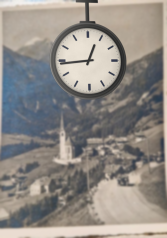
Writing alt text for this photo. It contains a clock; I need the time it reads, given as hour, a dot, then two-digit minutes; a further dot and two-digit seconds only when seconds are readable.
12.44
